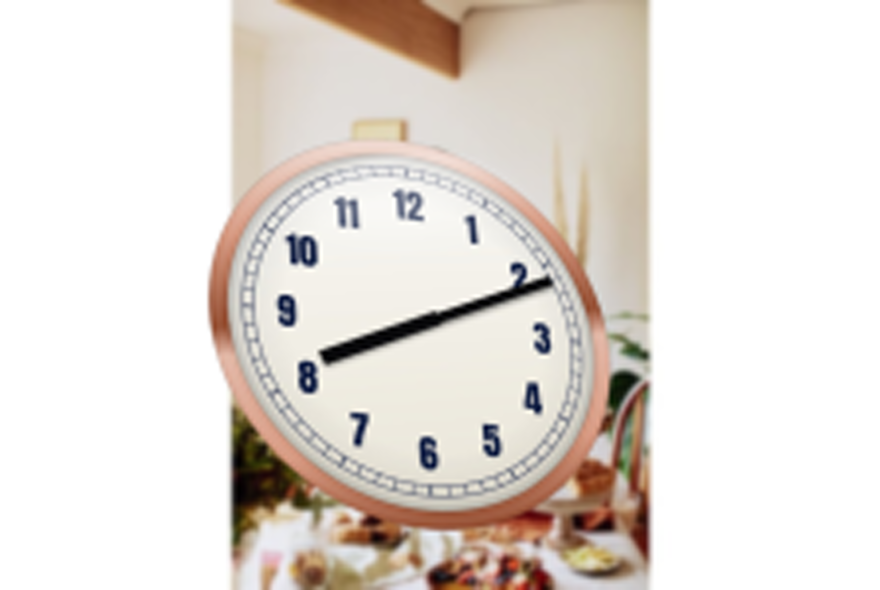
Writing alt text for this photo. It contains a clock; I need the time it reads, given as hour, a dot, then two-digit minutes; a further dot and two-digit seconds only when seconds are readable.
8.11
